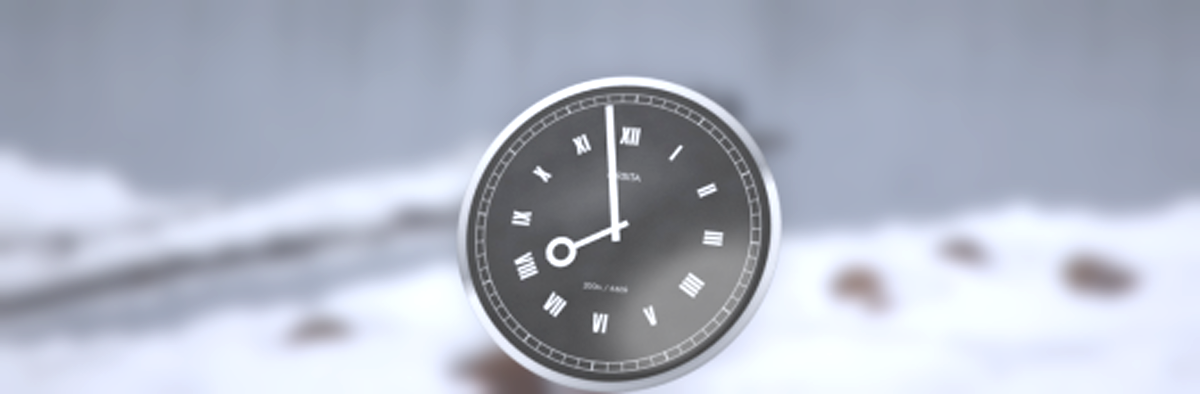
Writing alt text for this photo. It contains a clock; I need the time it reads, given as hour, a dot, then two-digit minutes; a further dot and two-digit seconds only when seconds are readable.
7.58
